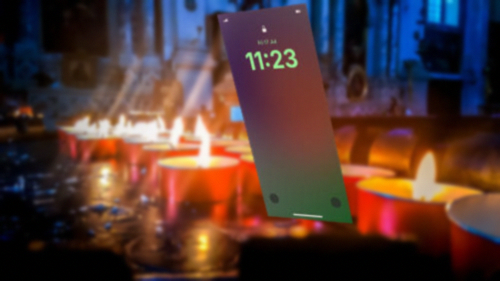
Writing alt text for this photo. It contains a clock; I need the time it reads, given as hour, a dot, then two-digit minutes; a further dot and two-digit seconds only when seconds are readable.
11.23
